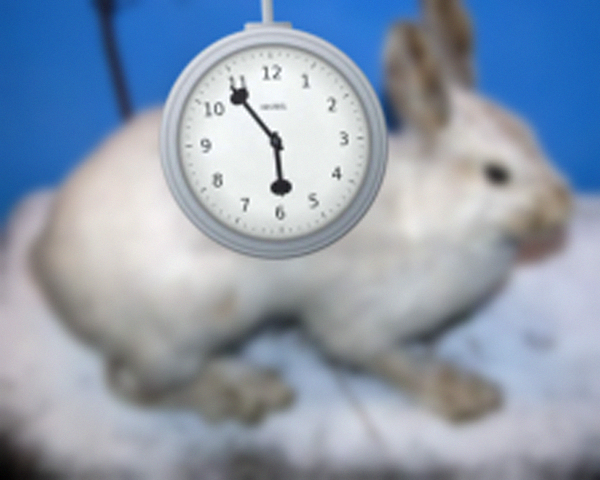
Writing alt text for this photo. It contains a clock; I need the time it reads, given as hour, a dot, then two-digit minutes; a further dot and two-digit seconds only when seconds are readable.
5.54
